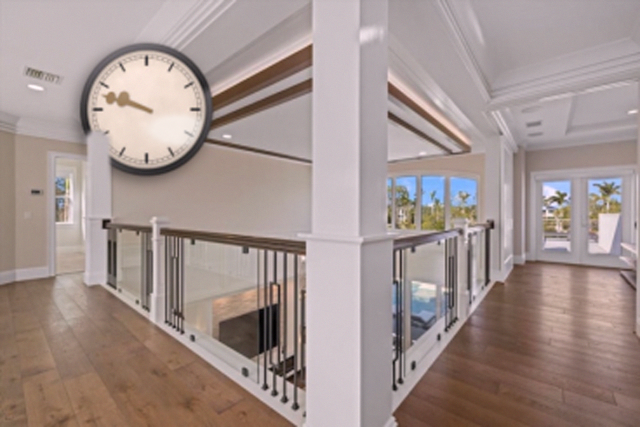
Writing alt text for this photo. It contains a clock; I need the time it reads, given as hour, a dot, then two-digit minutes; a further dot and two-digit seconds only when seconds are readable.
9.48
